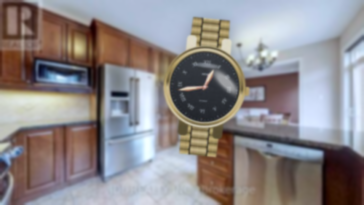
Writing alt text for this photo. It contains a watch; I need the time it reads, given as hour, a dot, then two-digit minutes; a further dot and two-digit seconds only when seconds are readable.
12.43
